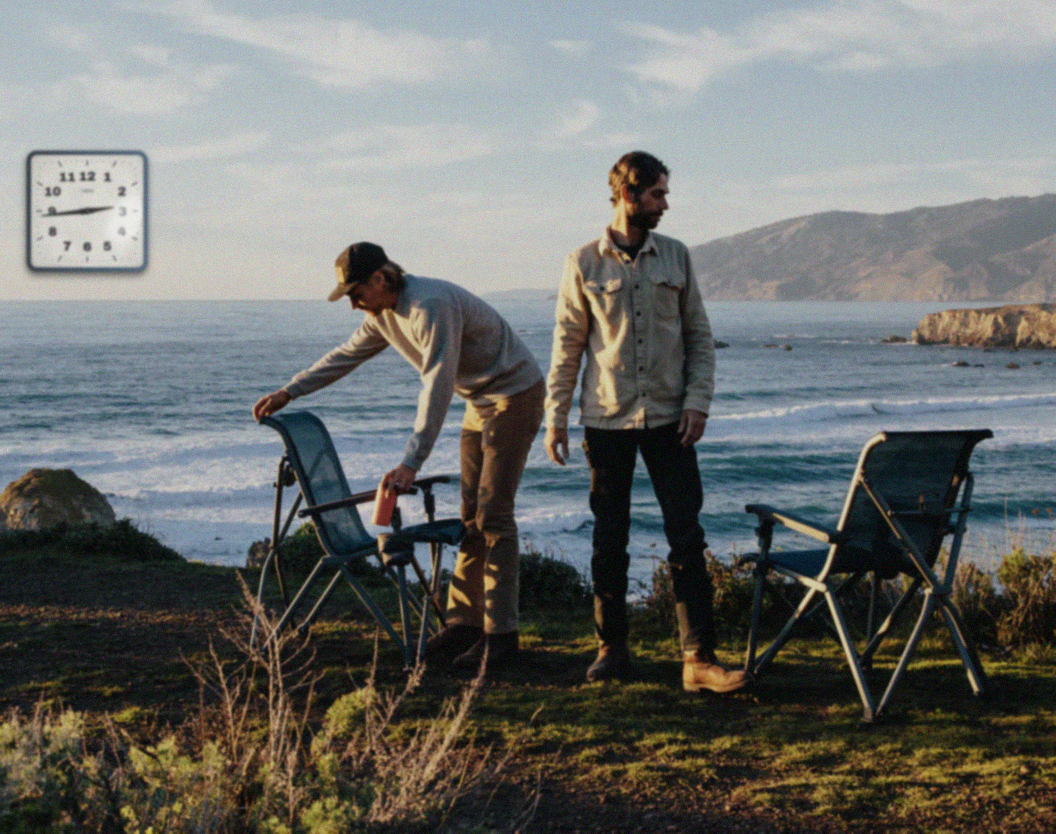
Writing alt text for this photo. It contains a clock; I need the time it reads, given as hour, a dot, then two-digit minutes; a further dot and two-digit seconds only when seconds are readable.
2.44
